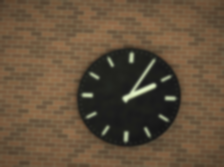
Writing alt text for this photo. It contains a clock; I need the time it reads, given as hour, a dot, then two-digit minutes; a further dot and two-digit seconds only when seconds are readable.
2.05
